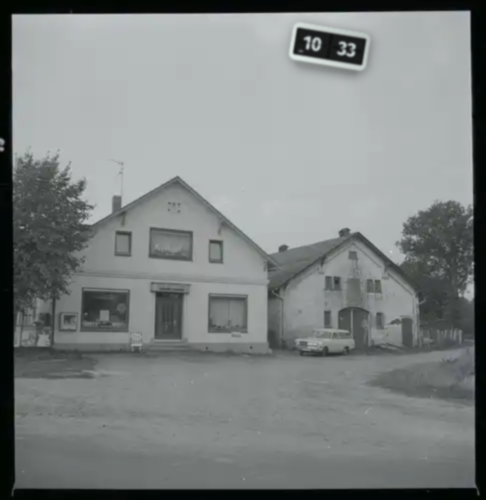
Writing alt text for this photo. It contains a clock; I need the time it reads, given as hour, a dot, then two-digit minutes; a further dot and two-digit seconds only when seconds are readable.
10.33
